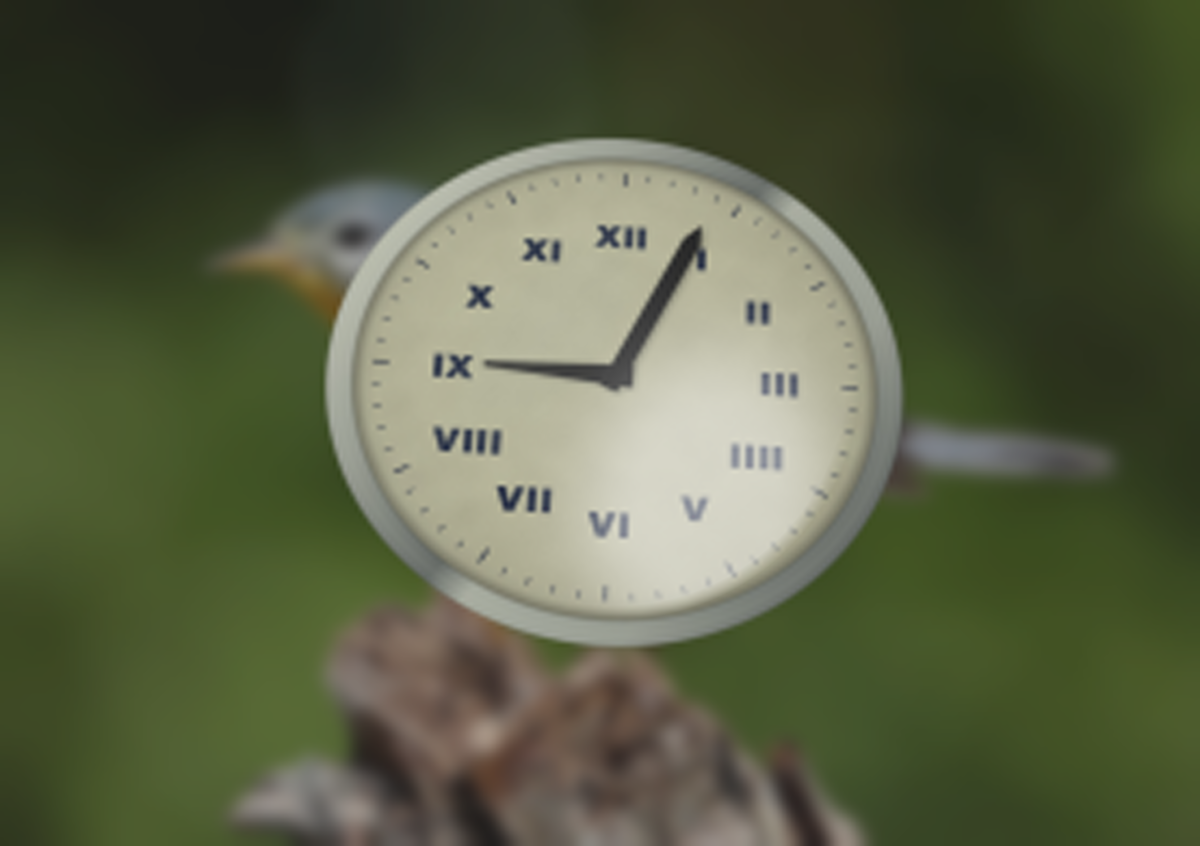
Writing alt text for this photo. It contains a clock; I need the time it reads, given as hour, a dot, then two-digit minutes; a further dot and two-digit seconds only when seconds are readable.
9.04
